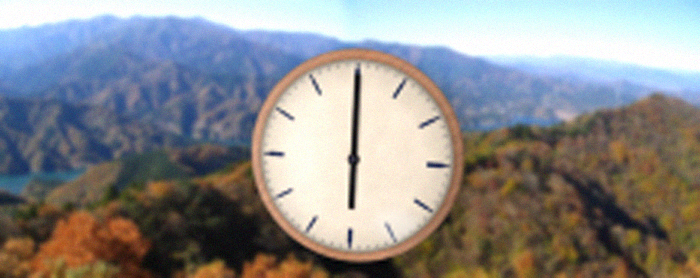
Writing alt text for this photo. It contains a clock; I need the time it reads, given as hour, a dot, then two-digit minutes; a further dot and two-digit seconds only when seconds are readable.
6.00
